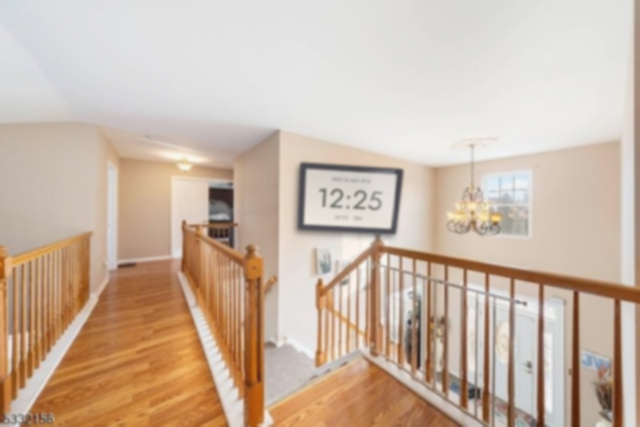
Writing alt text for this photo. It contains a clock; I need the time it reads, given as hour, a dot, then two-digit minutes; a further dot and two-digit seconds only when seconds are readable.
12.25
